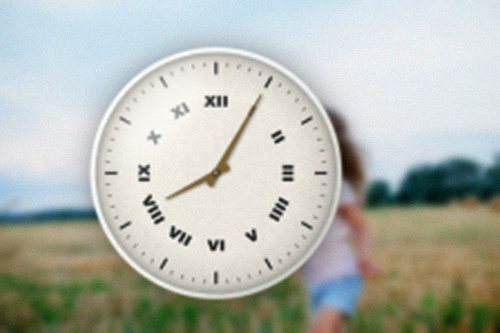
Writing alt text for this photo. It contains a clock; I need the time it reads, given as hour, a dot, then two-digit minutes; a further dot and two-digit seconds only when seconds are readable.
8.05
